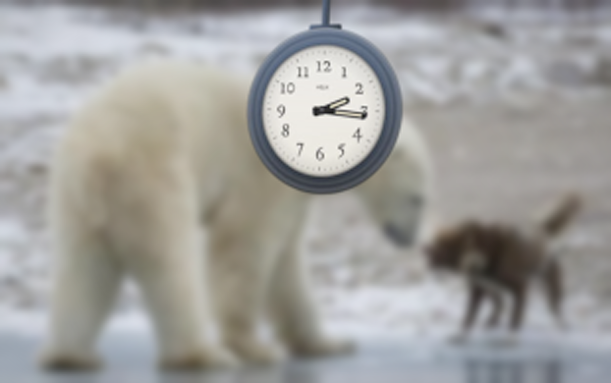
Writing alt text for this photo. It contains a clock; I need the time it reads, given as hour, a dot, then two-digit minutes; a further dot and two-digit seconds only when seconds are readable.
2.16
